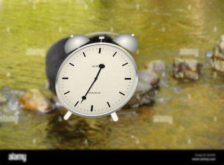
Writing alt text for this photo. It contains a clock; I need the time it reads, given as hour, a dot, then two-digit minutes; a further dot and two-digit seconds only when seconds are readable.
12.34
